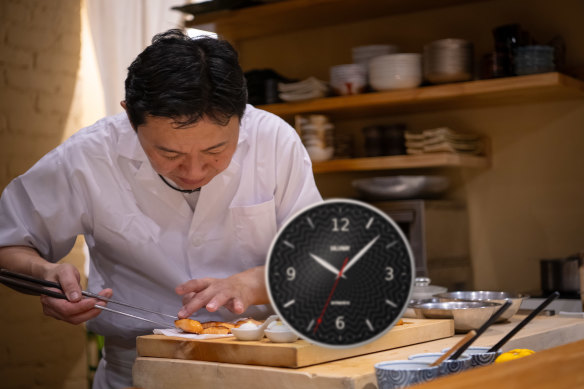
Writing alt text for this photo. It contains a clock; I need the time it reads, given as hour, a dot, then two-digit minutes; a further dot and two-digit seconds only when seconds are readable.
10.07.34
